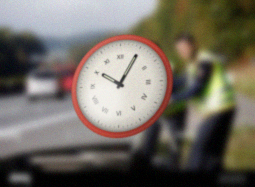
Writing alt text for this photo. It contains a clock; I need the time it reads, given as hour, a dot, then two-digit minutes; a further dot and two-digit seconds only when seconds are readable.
10.05
